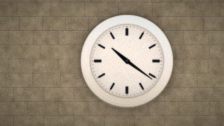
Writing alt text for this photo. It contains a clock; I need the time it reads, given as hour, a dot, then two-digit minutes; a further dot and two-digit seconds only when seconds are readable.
10.21
